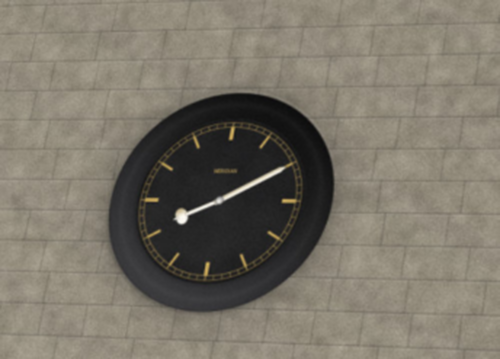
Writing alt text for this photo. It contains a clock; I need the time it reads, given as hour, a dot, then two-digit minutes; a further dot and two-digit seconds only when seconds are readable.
8.10
